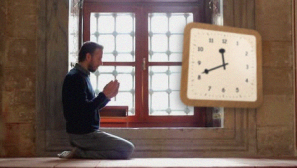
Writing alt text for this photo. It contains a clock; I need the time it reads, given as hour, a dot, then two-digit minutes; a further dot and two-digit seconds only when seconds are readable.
11.41
